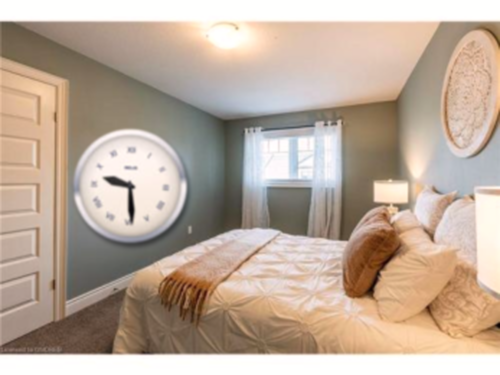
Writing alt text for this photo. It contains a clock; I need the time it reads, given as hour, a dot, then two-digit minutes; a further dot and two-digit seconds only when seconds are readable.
9.29
